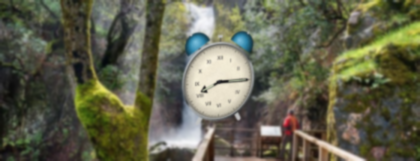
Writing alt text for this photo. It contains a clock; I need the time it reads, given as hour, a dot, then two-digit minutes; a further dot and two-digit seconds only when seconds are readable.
8.15
